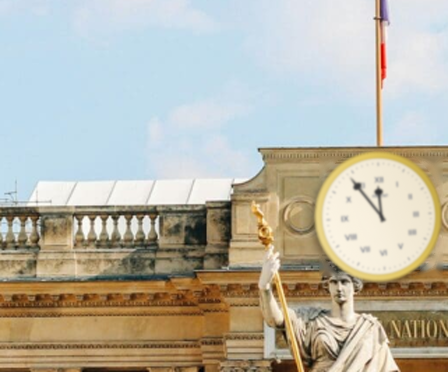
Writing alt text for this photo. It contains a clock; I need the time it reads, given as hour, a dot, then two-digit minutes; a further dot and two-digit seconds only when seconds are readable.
11.54
